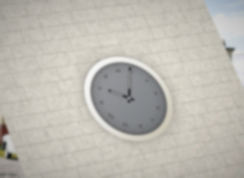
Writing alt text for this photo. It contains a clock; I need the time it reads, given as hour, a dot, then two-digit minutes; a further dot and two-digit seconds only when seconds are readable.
10.04
